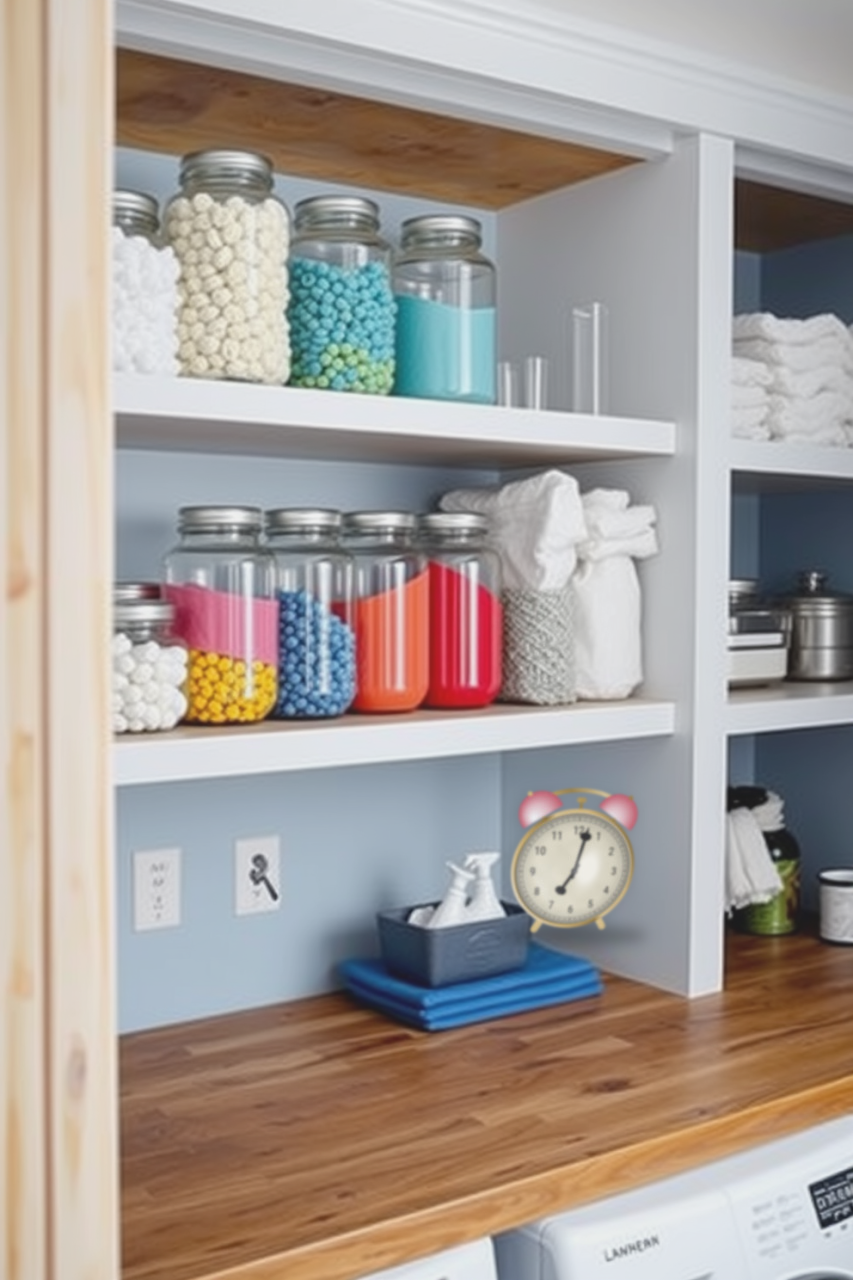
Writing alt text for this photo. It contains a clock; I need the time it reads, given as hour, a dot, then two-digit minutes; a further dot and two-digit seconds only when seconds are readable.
7.02
